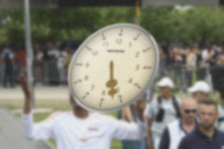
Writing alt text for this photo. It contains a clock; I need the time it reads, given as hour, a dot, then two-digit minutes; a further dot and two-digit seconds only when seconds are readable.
5.27
